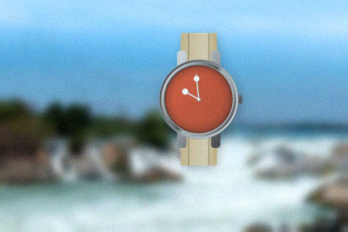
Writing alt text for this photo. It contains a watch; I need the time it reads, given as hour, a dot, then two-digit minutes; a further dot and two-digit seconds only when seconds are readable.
9.59
